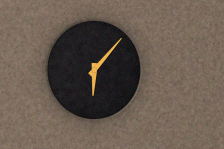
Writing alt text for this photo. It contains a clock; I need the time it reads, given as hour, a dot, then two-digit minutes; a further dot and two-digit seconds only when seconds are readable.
6.07
